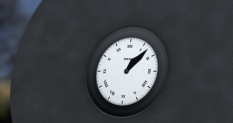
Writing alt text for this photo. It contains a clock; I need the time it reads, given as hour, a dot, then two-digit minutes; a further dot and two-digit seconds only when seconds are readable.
1.07
